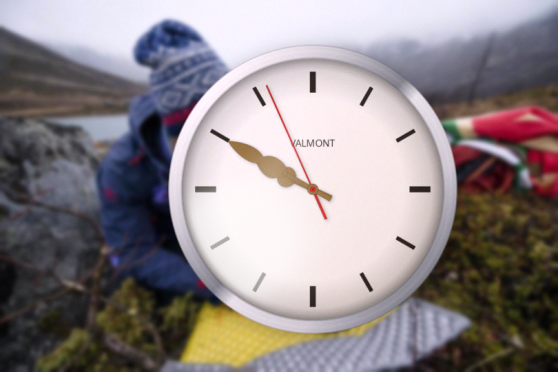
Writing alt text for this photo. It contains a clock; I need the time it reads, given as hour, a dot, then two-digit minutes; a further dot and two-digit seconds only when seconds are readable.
9.49.56
